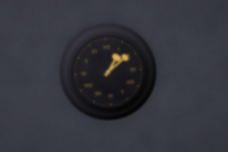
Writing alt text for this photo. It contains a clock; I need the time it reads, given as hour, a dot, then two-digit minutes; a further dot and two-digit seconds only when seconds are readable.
1.09
